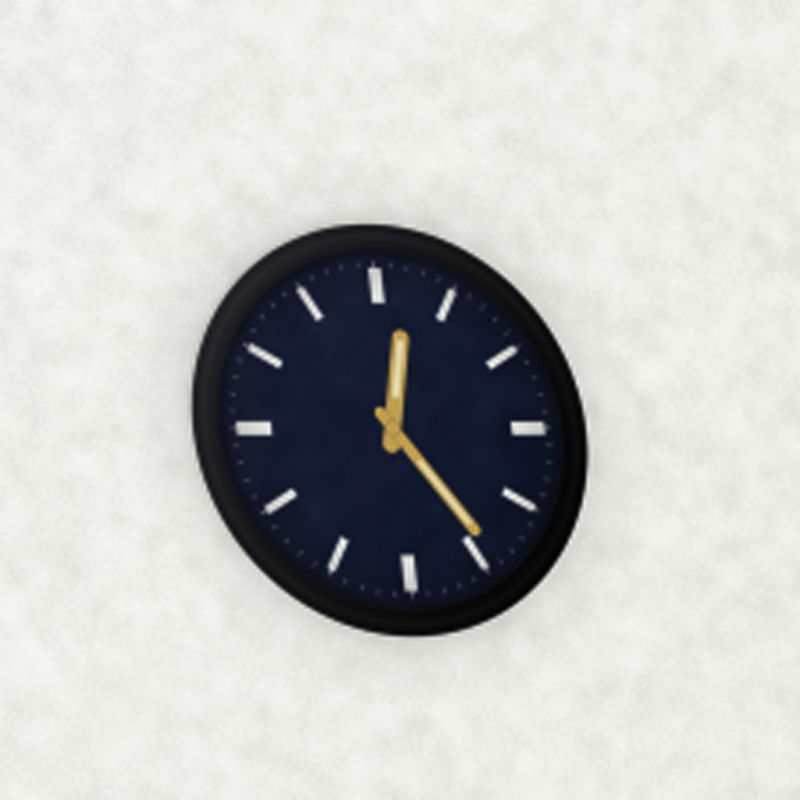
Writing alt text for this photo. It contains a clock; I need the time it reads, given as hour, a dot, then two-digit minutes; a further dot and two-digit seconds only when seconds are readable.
12.24
